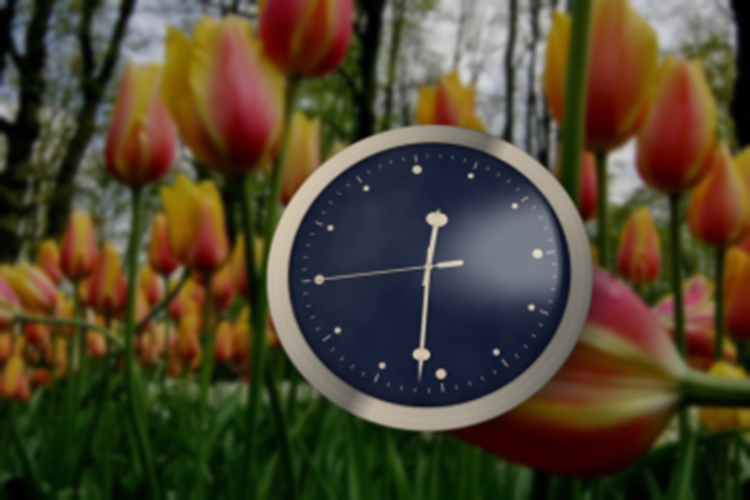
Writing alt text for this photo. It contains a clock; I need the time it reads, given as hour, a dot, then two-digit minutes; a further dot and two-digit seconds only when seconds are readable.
12.31.45
